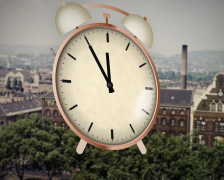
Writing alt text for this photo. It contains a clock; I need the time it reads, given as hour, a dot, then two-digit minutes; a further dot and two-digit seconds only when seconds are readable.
11.55
